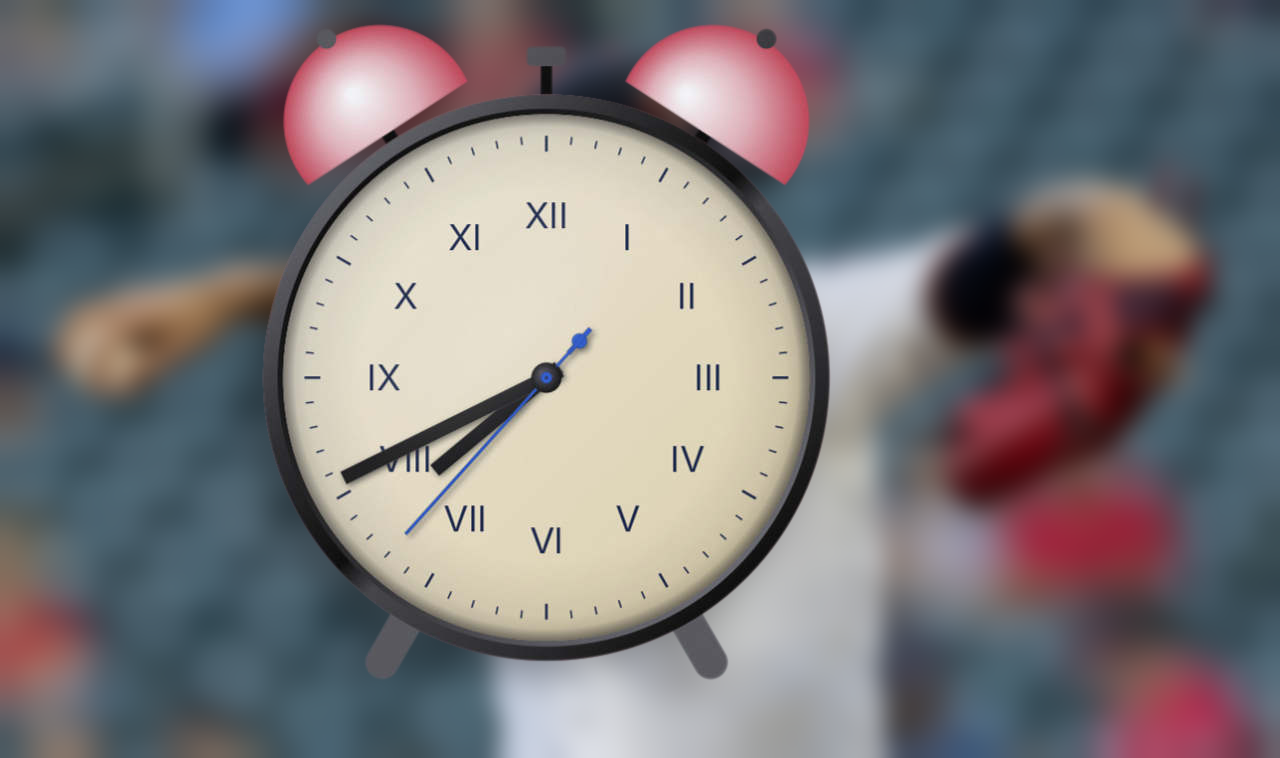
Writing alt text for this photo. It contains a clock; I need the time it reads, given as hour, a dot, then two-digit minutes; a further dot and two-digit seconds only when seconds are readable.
7.40.37
